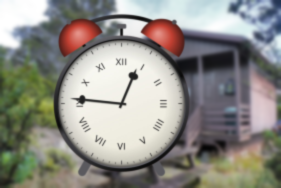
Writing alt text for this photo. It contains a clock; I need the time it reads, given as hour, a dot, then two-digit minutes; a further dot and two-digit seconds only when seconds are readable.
12.46
